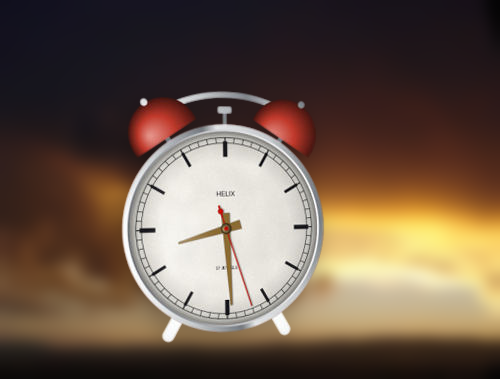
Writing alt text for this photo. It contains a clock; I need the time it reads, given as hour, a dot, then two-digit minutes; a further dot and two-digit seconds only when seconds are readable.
8.29.27
